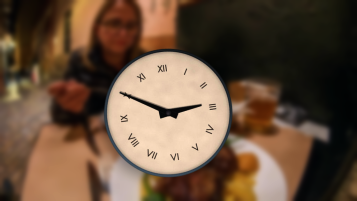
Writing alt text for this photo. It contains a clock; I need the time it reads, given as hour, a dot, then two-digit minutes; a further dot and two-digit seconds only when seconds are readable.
2.50
